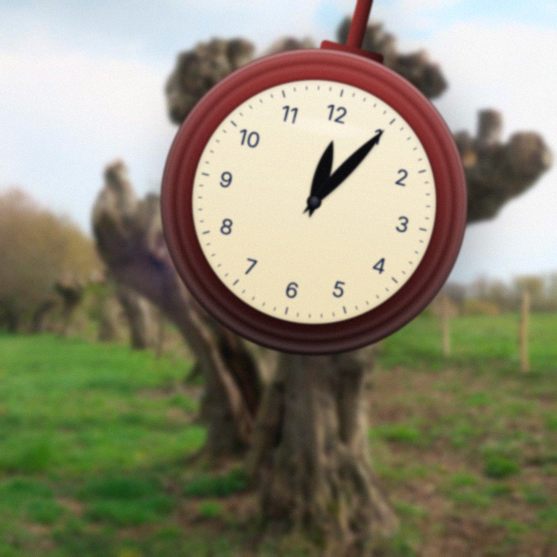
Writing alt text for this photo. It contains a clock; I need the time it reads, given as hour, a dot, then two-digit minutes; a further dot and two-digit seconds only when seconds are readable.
12.05
